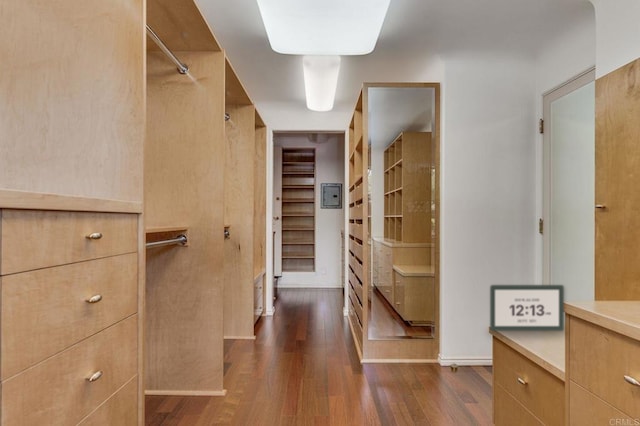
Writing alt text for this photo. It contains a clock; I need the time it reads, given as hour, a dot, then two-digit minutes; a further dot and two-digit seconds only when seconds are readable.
12.13
